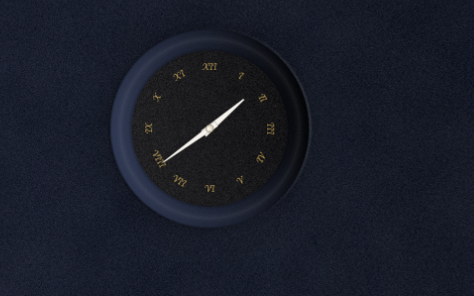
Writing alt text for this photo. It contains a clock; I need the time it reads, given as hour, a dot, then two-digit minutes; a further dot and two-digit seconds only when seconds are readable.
1.39
